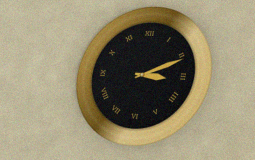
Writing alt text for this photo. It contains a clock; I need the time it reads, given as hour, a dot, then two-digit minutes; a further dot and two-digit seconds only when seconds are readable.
3.11
